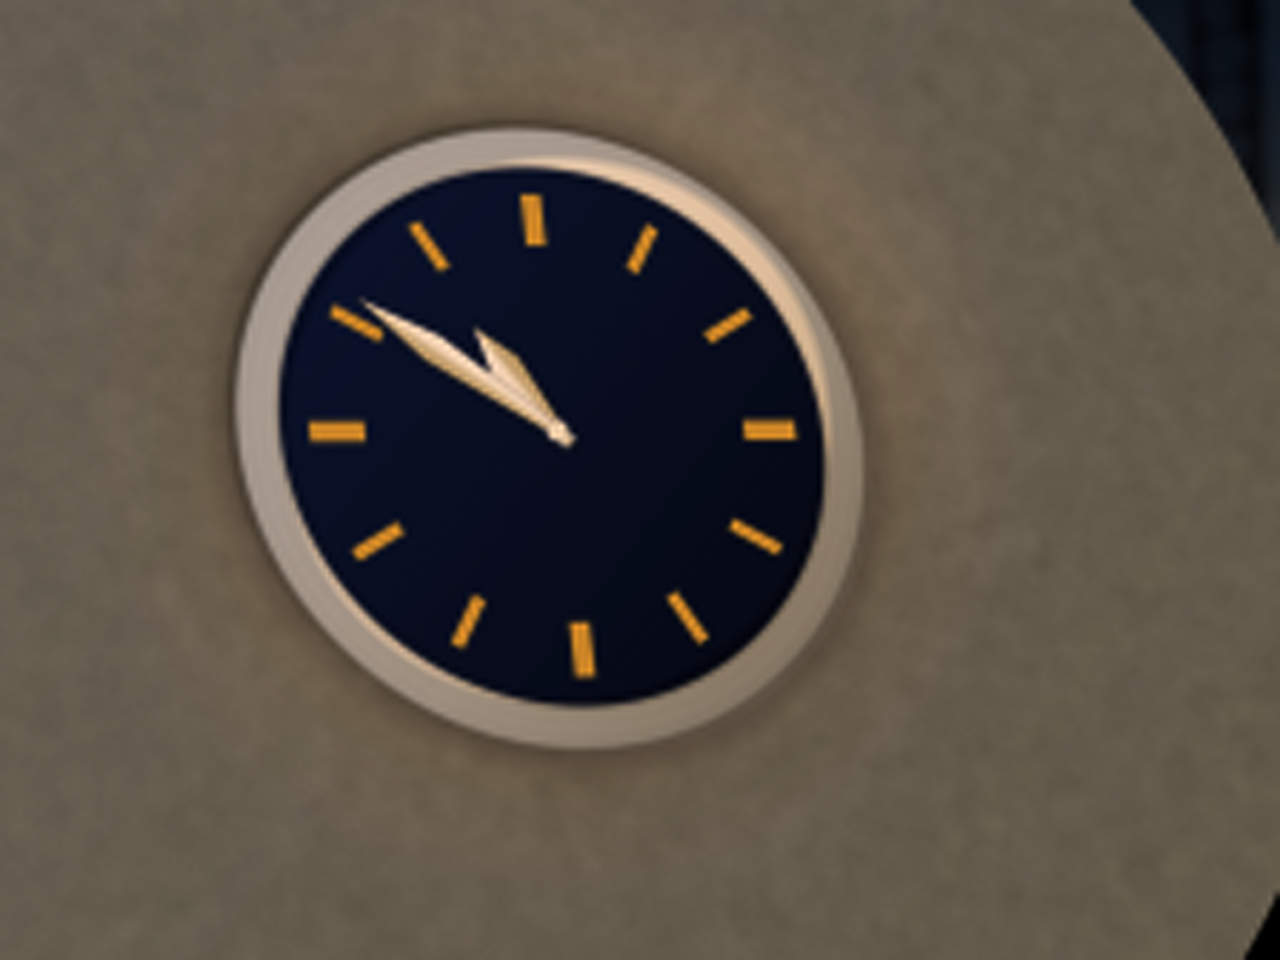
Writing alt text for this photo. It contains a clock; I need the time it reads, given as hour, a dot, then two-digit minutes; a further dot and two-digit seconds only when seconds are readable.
10.51
